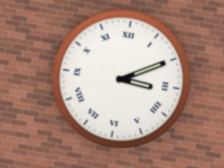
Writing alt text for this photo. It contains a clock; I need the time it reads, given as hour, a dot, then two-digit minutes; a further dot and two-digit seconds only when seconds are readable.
3.10
